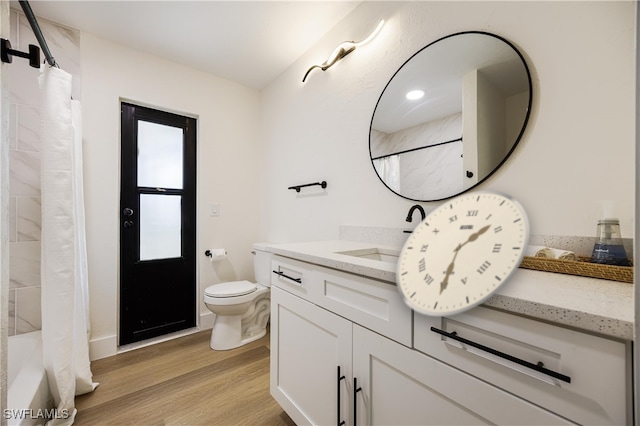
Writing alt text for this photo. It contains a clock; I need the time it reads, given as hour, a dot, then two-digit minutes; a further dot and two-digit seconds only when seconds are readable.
1.30
